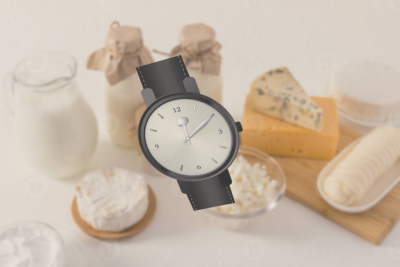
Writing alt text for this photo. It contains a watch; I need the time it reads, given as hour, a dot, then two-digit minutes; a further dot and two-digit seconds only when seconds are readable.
12.10
